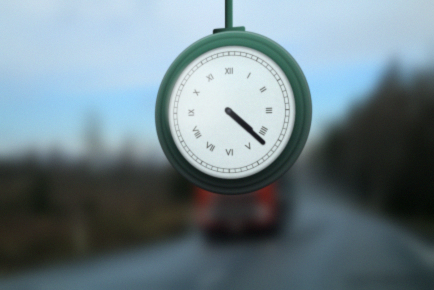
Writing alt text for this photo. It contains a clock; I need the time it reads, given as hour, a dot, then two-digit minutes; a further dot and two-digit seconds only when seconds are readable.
4.22
